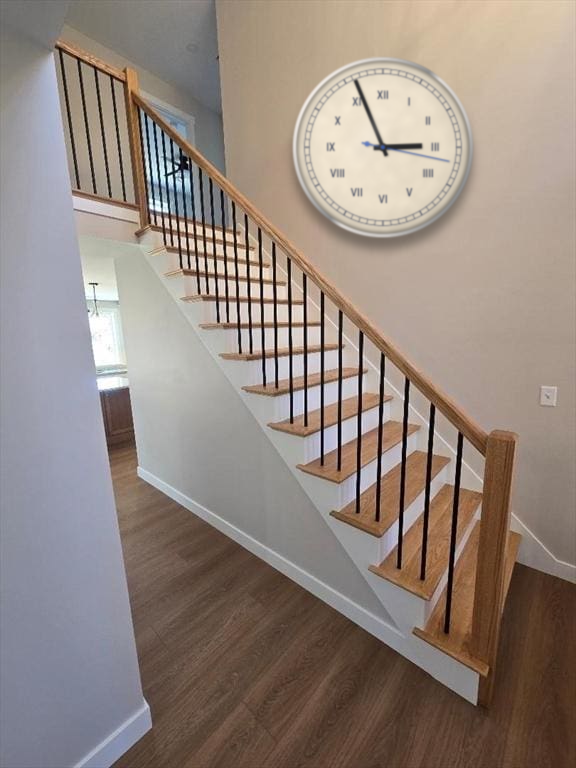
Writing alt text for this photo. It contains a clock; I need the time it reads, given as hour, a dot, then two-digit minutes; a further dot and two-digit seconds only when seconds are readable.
2.56.17
